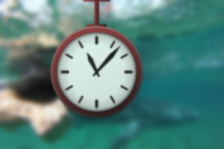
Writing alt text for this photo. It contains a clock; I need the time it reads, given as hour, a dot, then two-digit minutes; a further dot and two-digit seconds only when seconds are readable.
11.07
